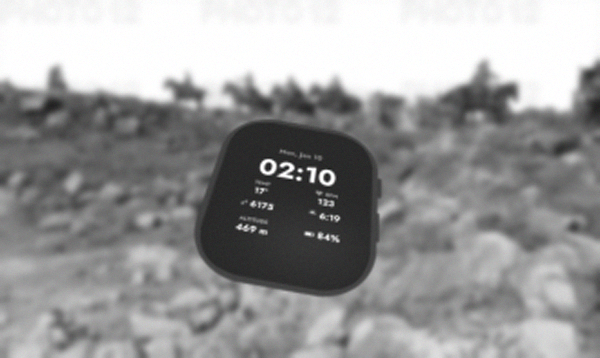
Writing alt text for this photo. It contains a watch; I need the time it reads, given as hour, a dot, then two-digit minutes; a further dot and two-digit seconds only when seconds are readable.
2.10
